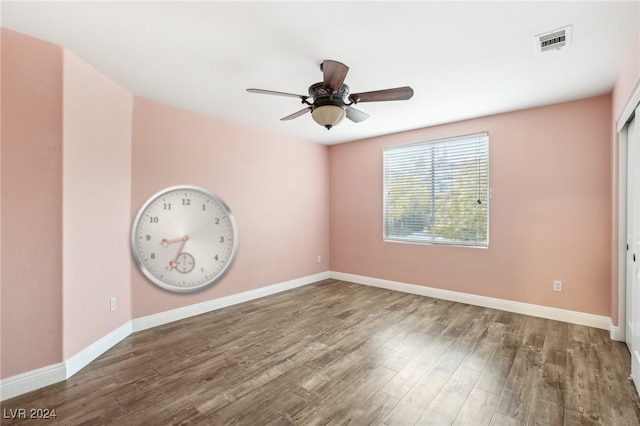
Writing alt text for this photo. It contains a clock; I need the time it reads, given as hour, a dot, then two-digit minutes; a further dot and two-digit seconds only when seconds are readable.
8.34
